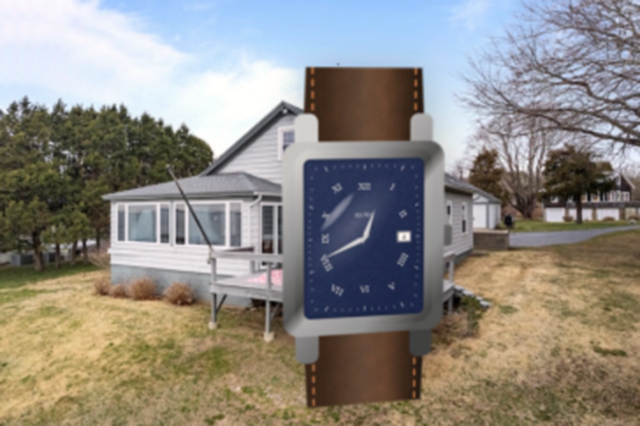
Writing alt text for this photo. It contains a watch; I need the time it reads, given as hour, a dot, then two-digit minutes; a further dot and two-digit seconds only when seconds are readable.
12.41
